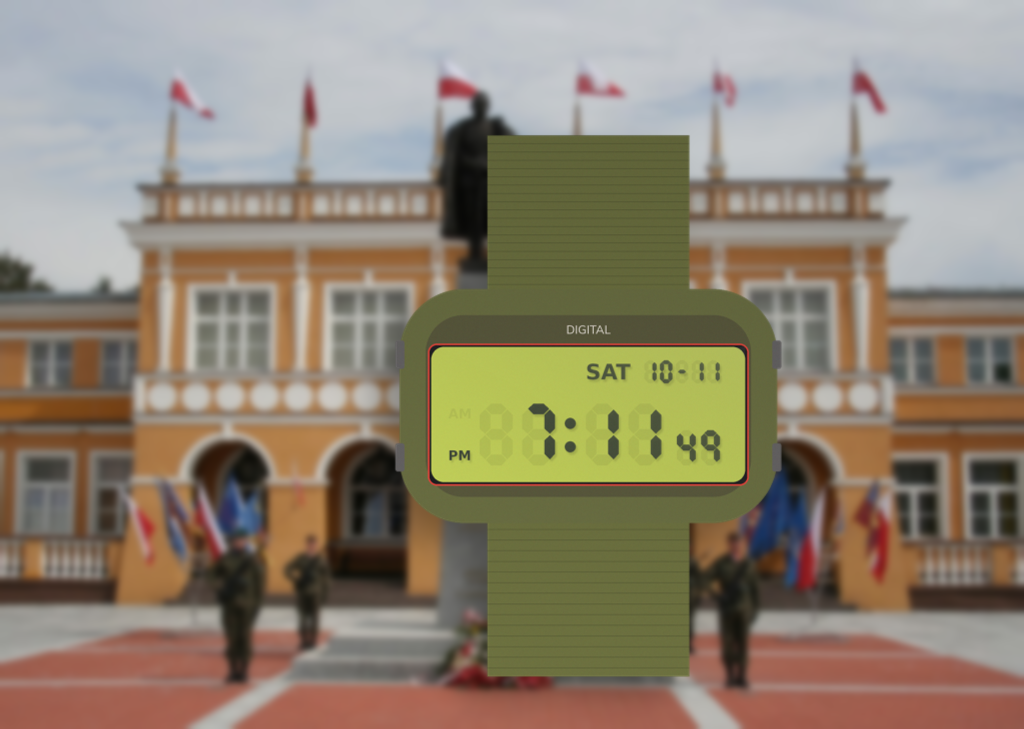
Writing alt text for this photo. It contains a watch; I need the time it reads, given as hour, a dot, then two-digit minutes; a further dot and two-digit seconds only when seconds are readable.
7.11.49
